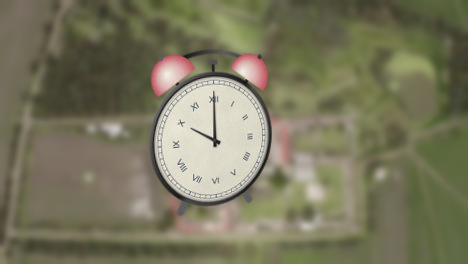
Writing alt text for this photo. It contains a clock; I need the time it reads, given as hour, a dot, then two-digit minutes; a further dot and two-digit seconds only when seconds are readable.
10.00
